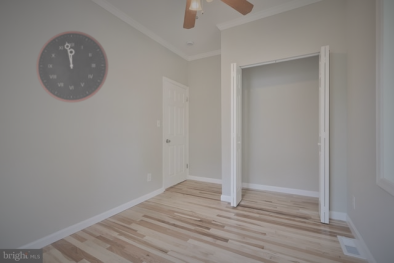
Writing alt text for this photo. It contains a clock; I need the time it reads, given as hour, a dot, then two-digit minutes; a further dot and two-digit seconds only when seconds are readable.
11.58
